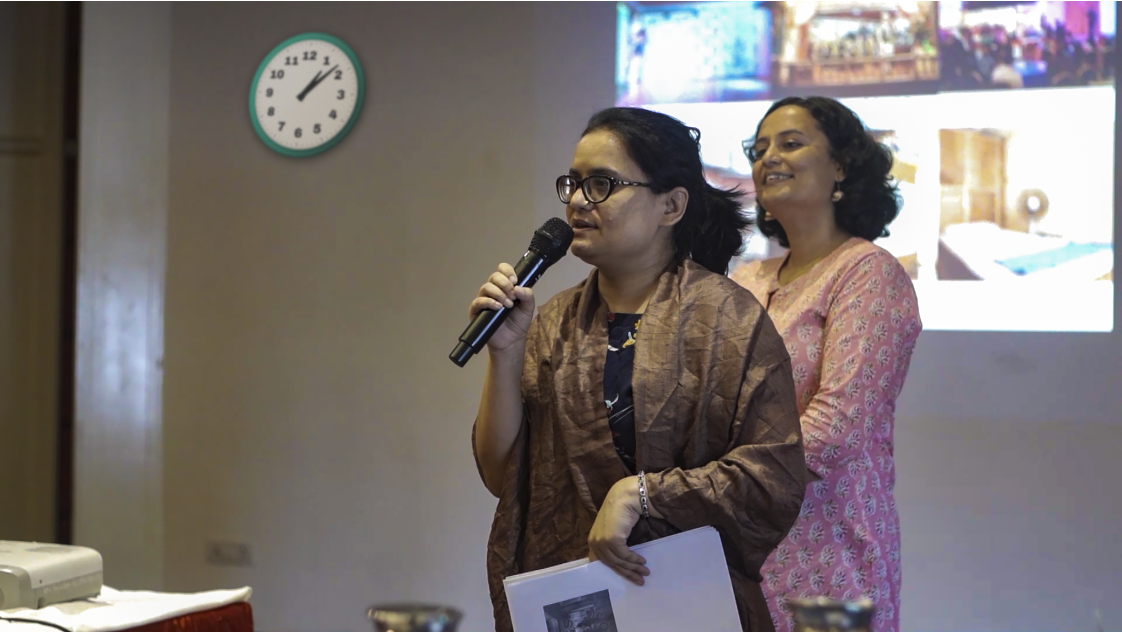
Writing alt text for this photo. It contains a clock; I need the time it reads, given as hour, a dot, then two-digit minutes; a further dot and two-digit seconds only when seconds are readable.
1.08
